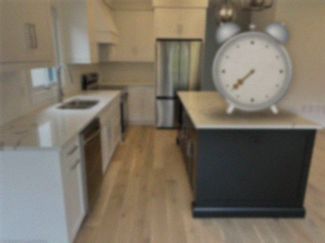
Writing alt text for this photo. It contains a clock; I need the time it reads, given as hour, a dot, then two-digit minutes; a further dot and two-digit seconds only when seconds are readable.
7.38
